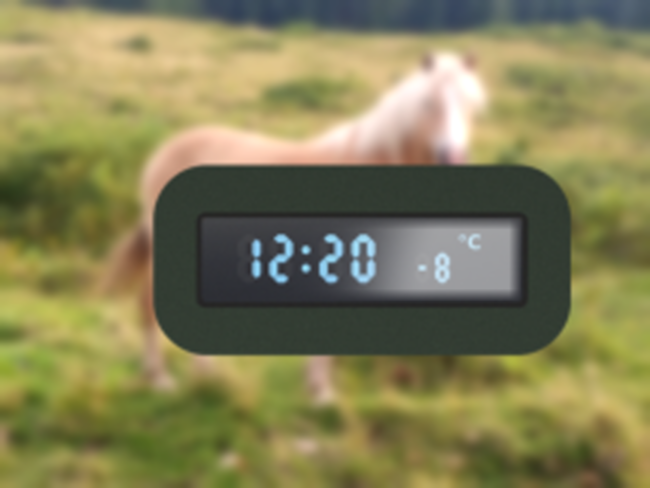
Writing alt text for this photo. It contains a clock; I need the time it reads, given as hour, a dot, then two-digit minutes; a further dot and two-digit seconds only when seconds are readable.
12.20
